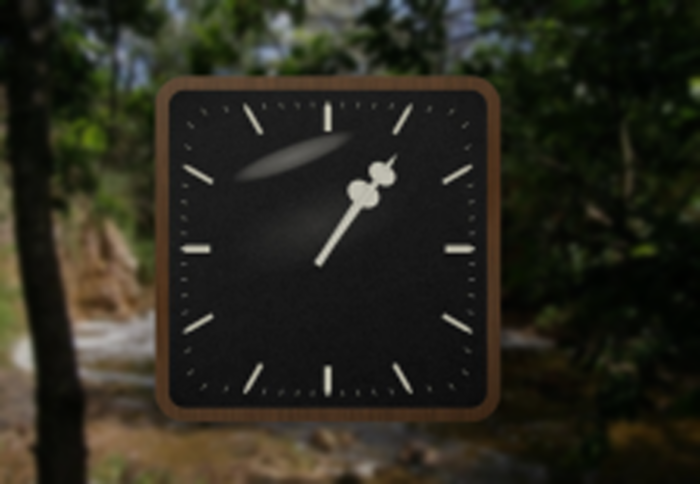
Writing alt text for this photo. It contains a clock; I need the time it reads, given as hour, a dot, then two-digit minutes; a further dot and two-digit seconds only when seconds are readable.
1.06
